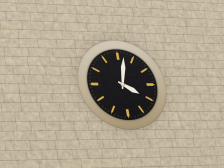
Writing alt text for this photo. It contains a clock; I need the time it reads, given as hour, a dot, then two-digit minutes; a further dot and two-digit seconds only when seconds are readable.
4.02
